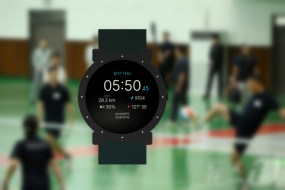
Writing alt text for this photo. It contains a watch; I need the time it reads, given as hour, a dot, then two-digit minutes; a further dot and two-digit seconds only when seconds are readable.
5.50
